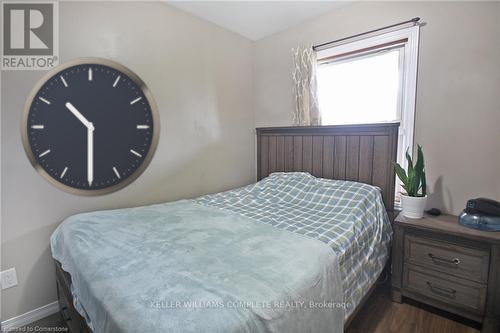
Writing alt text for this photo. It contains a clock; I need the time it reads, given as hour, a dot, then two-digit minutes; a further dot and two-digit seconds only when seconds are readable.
10.30
